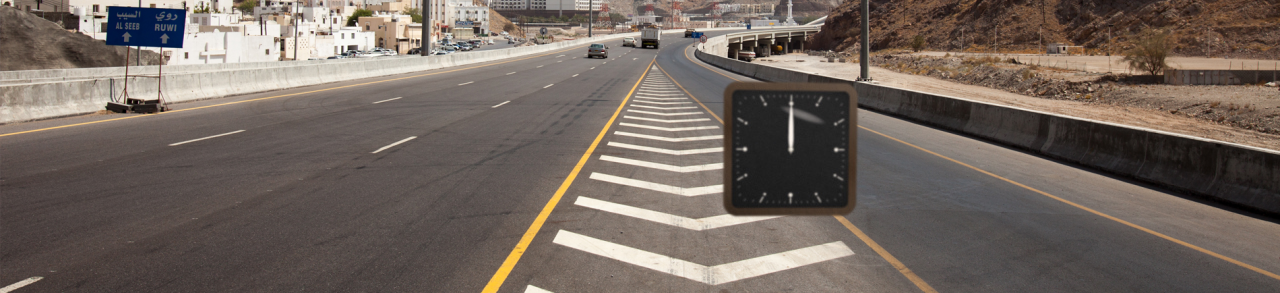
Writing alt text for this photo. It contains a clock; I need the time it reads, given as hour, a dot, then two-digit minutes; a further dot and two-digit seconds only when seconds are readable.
12.00
